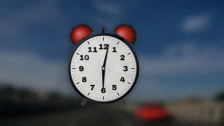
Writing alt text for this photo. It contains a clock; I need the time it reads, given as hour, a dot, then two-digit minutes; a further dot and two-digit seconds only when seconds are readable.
6.02
